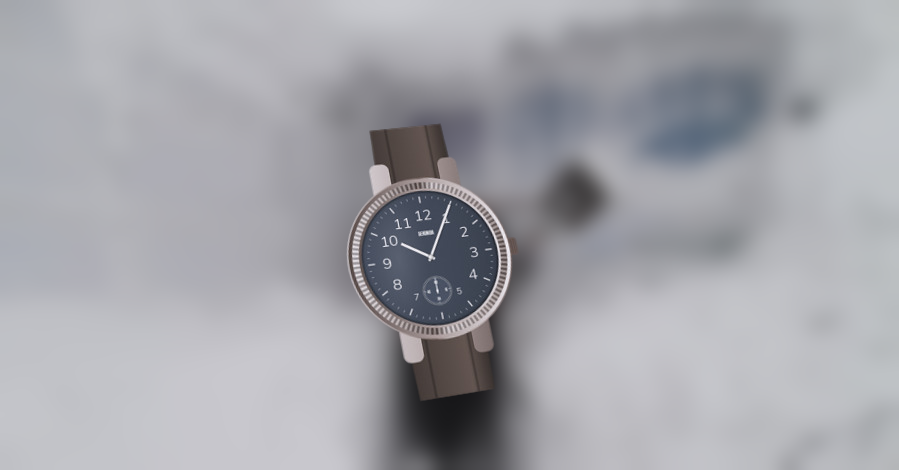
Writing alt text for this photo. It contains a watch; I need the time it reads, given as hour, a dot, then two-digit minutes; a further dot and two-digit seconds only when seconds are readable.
10.05
